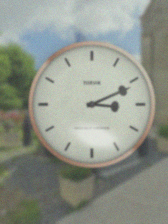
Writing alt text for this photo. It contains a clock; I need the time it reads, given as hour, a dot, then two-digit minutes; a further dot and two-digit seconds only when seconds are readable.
3.11
